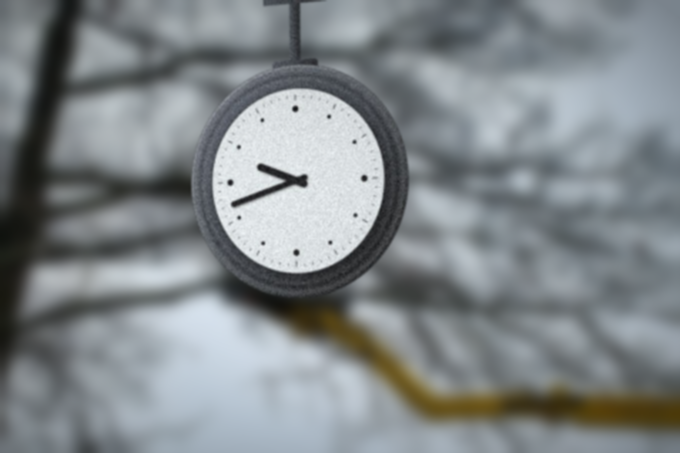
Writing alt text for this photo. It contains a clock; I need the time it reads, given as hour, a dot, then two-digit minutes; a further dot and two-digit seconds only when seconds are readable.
9.42
